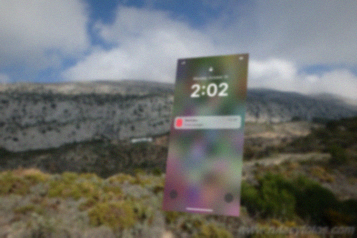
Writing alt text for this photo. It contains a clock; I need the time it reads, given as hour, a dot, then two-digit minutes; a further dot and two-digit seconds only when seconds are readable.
2.02
